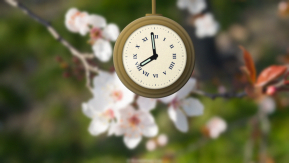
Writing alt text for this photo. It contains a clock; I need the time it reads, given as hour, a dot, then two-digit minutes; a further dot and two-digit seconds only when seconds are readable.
7.59
